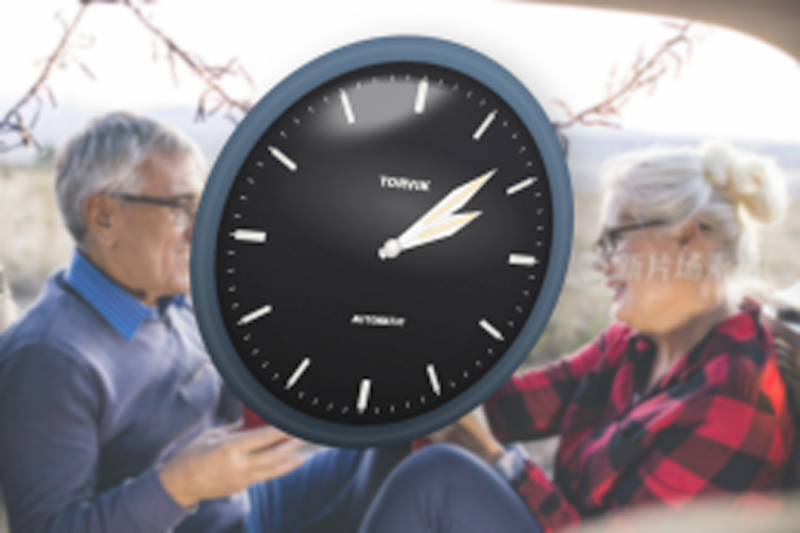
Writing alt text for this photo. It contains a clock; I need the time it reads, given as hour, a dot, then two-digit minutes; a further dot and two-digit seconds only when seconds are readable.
2.08
